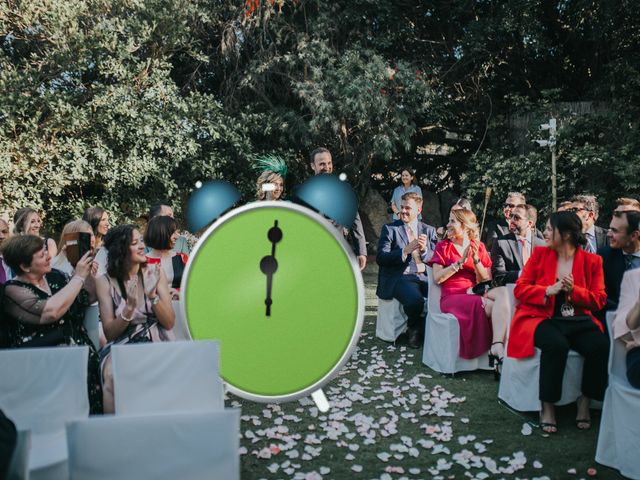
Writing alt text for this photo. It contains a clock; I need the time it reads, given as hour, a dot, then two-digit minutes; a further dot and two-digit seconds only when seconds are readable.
12.01
